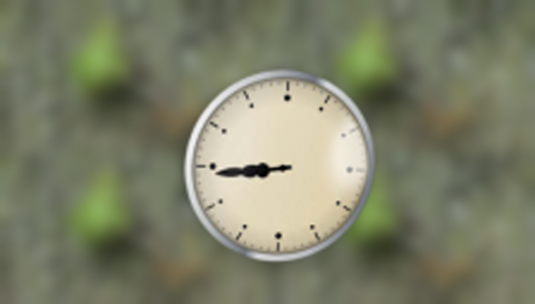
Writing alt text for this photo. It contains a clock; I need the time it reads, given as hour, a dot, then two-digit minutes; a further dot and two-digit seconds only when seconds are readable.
8.44
